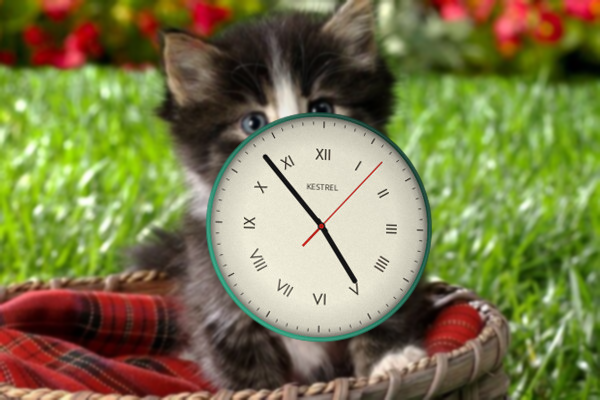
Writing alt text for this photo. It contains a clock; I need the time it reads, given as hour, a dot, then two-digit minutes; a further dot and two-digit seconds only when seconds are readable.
4.53.07
